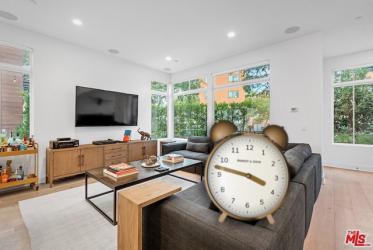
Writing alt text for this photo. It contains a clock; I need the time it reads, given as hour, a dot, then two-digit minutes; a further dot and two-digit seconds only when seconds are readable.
3.47
